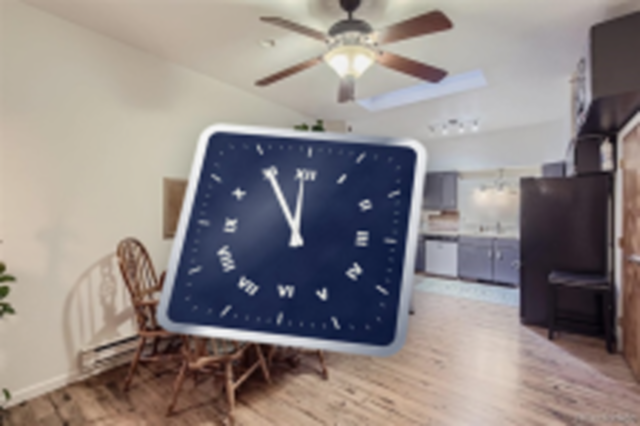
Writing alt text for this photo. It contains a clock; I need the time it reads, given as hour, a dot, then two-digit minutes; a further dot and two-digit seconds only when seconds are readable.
11.55
